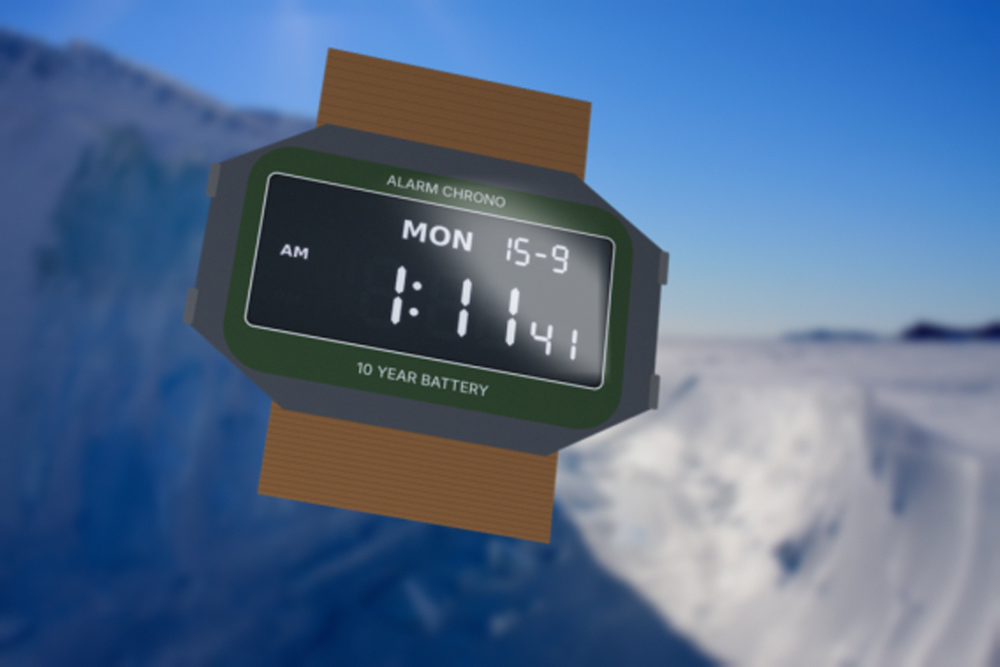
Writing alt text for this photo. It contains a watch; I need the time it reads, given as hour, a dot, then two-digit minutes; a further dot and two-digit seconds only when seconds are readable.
1.11.41
